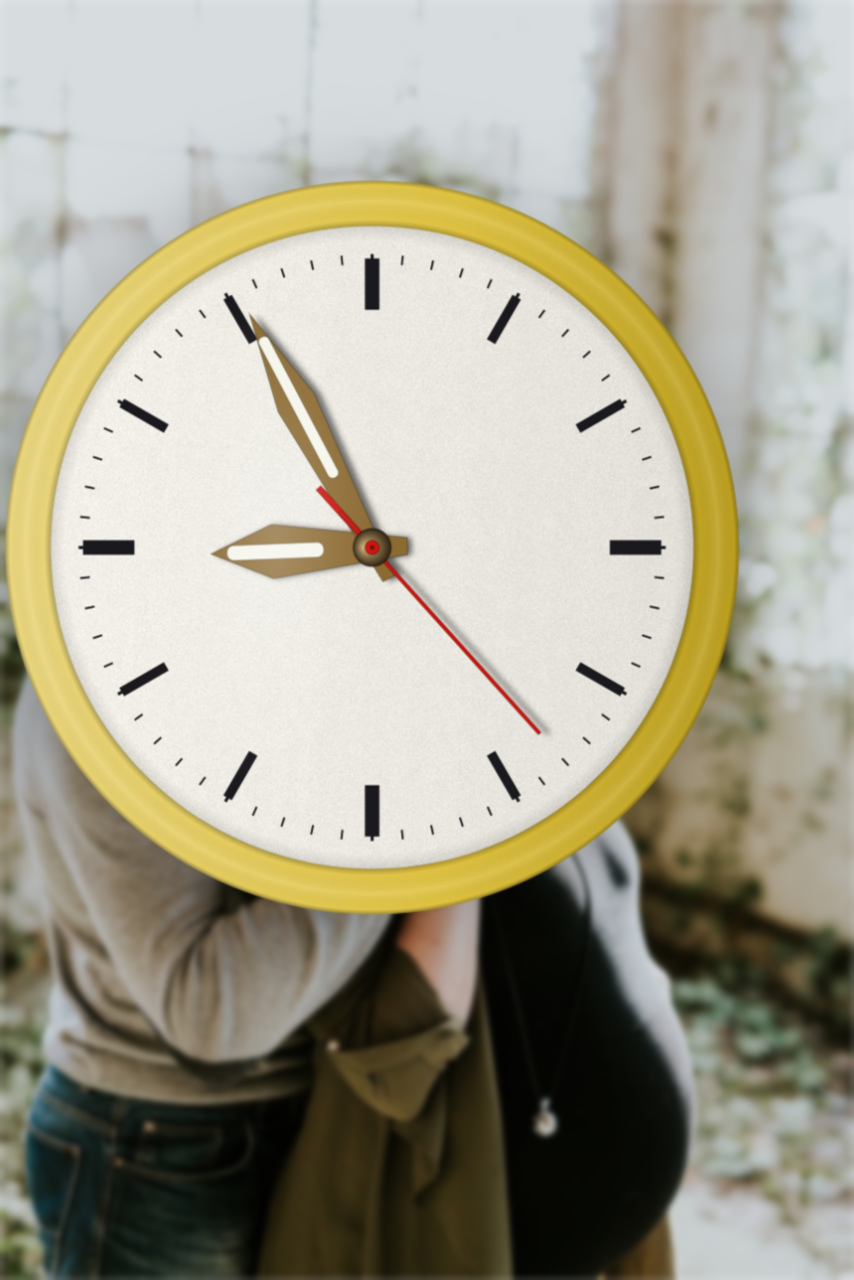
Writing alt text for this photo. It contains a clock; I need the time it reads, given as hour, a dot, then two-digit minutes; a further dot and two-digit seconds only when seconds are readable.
8.55.23
